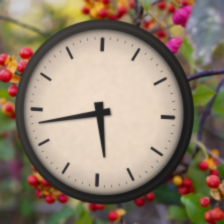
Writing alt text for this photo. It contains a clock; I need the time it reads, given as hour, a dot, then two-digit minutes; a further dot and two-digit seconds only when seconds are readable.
5.43
